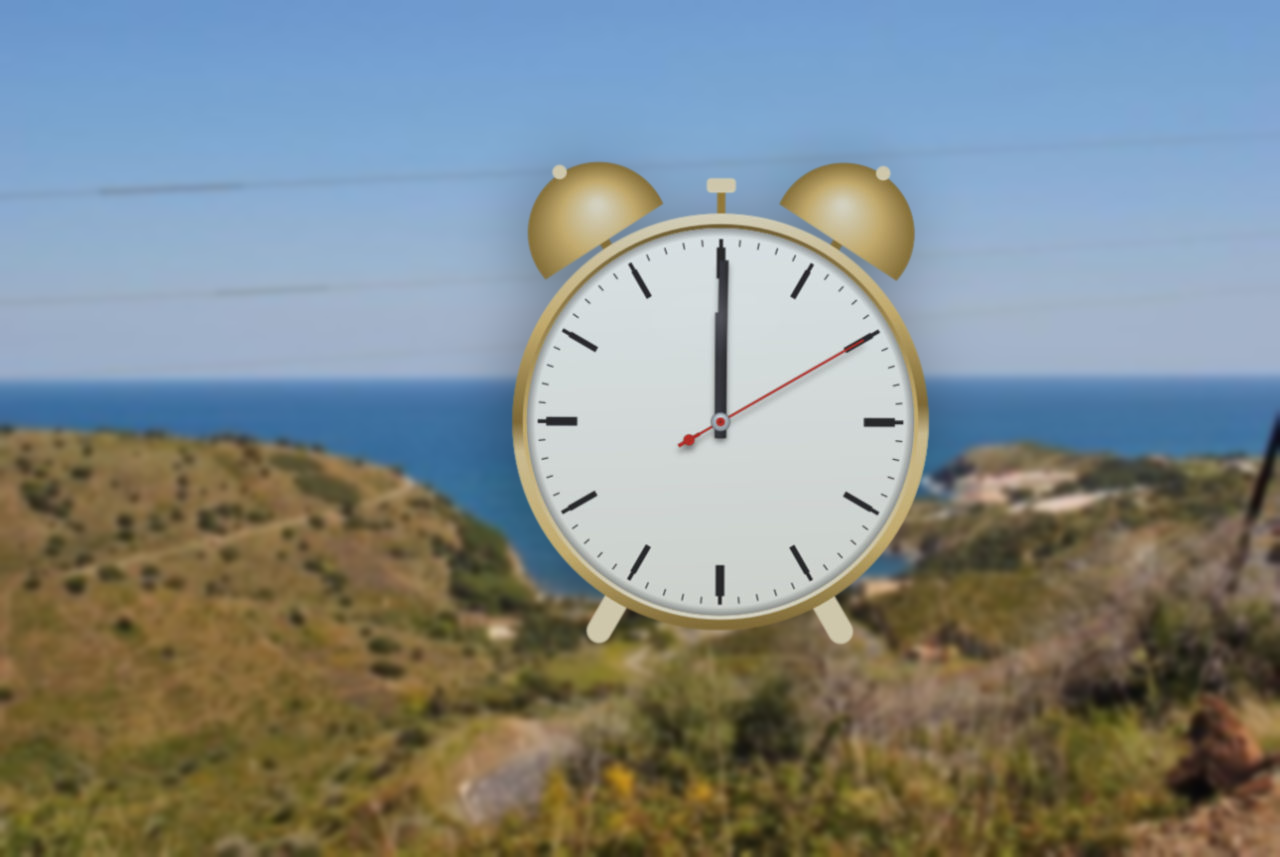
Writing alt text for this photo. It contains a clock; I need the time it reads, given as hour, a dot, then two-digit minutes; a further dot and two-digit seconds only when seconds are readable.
12.00.10
